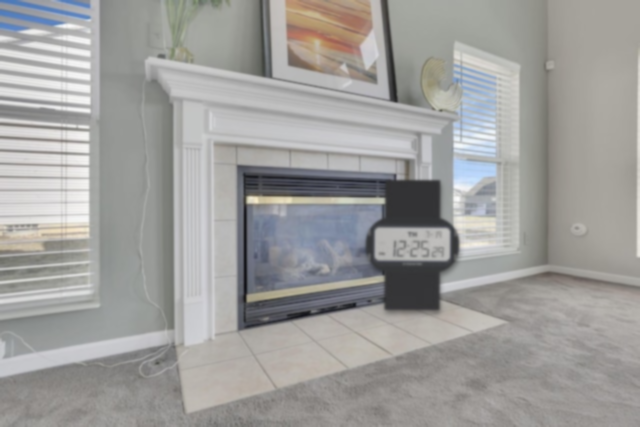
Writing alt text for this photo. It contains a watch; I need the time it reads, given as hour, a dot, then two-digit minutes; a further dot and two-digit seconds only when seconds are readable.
12.25
